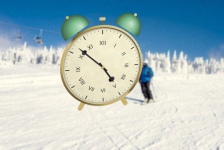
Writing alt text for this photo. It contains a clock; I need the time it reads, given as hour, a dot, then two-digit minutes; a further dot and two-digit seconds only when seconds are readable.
4.52
